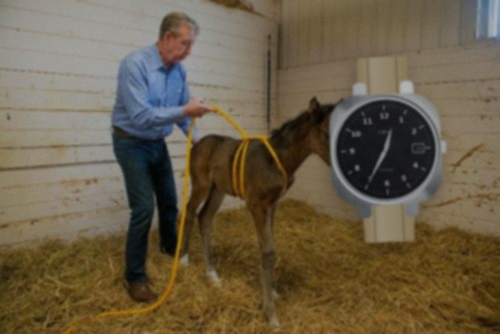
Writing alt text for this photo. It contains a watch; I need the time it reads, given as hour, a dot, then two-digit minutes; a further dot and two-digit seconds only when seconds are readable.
12.35
